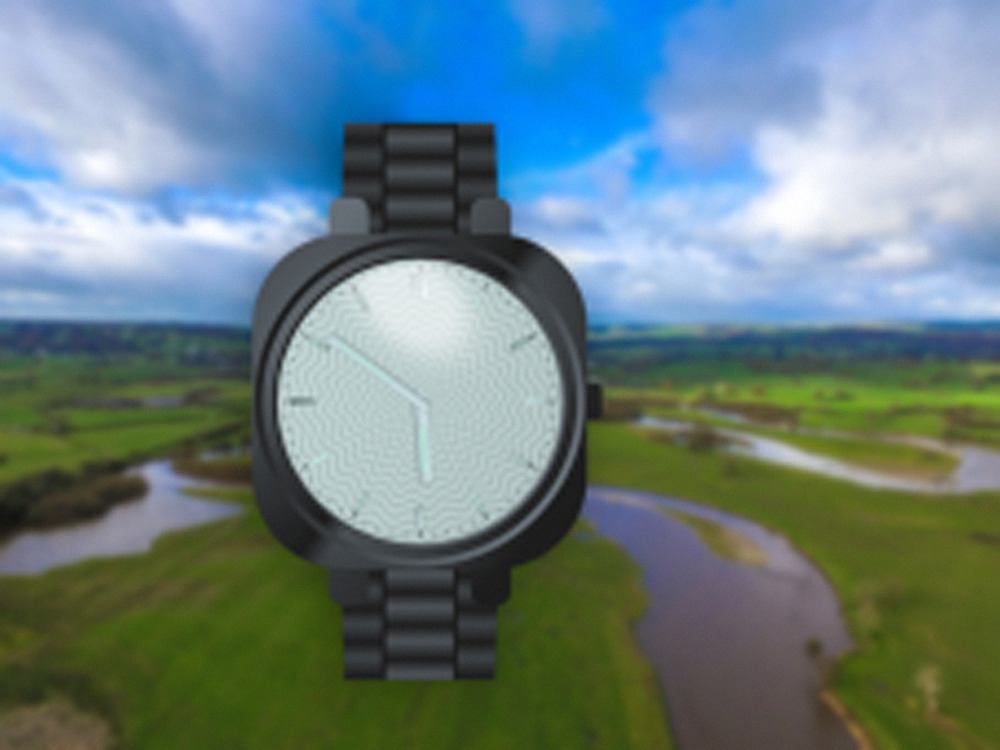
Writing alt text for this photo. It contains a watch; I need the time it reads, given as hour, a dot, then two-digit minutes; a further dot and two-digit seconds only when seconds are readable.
5.51
